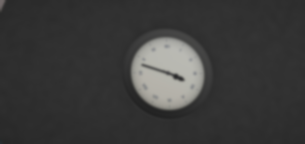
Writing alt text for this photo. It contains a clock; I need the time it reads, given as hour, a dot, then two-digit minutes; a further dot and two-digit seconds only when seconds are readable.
3.48
